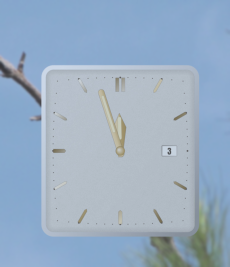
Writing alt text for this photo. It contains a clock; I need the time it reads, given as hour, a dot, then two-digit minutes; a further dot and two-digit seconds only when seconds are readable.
11.57
